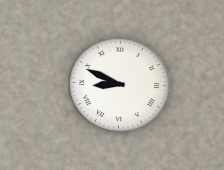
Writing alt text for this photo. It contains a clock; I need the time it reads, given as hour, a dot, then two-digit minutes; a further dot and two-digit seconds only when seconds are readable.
8.49
